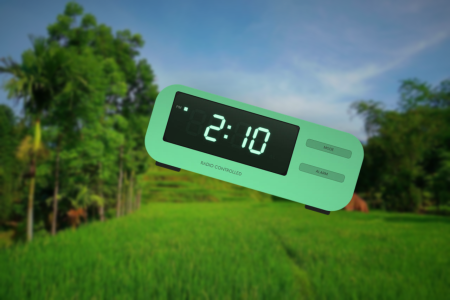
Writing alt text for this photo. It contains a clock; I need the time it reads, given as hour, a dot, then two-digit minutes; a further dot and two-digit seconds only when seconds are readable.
2.10
